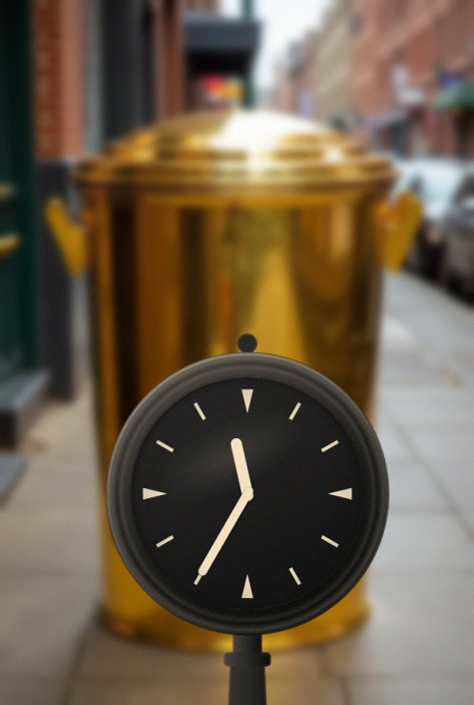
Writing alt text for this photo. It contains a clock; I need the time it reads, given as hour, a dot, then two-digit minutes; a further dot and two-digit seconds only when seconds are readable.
11.35
